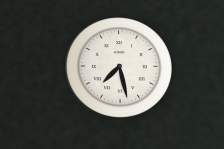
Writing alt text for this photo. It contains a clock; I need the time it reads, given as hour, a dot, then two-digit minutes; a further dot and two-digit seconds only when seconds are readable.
7.28
